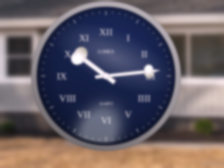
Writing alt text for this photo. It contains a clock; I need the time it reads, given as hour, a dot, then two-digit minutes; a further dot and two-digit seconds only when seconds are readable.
10.14
